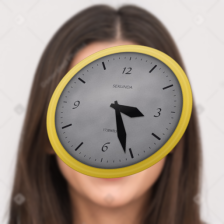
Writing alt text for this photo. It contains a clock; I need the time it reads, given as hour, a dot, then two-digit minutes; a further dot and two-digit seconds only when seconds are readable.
3.26
